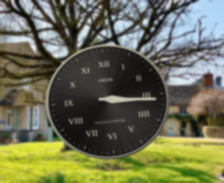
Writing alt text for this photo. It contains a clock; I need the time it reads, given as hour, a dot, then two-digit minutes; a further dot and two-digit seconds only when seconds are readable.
3.16
